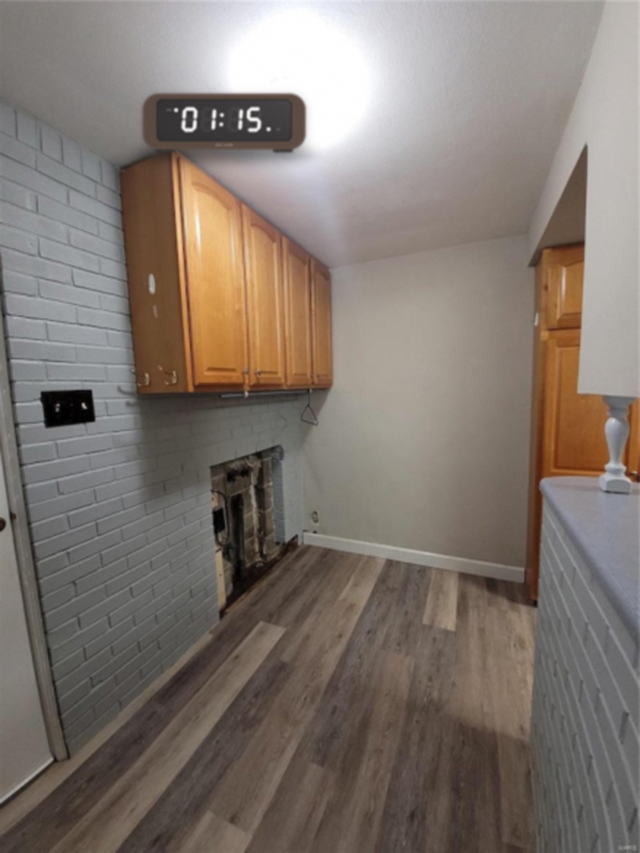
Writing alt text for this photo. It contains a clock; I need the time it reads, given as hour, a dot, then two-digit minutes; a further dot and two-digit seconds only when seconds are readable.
1.15
